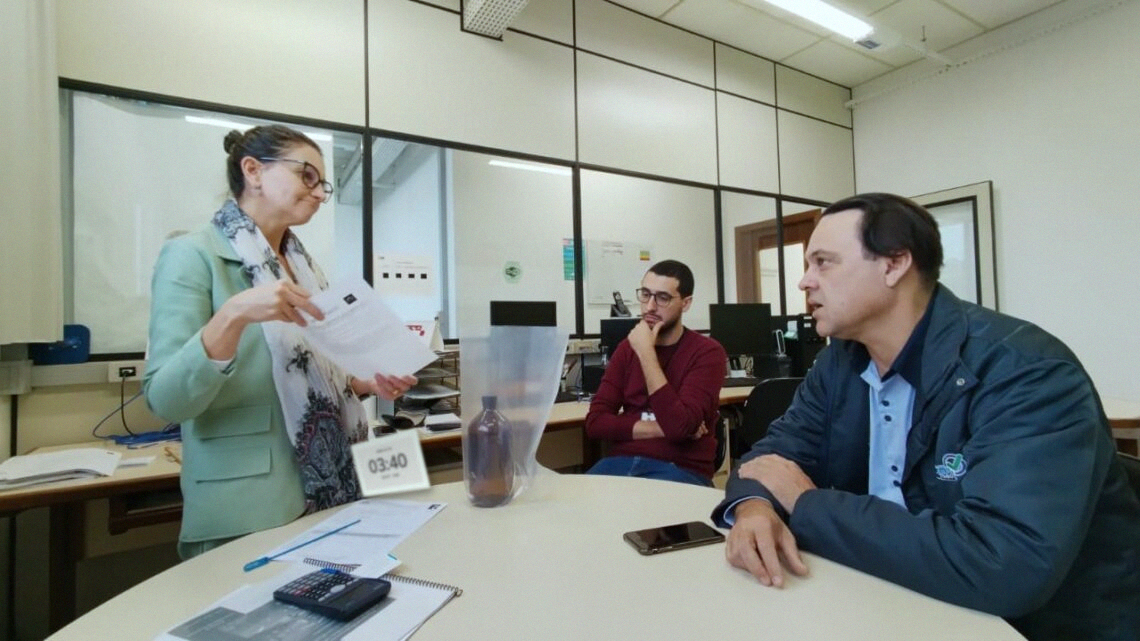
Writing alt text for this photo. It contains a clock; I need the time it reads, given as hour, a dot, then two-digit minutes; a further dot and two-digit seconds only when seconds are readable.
3.40
